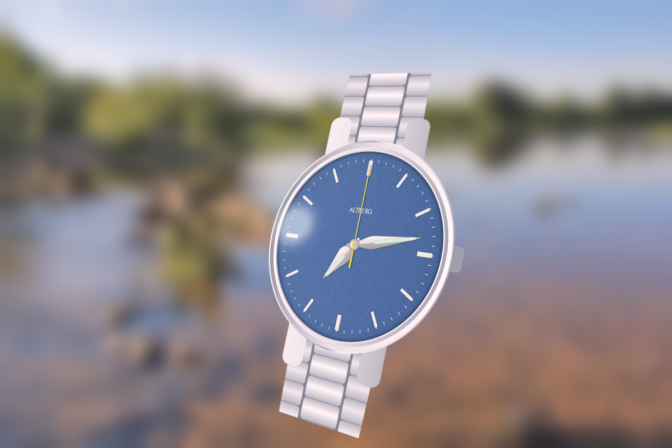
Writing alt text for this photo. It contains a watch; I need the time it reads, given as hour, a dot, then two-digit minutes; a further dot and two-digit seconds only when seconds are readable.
7.13.00
